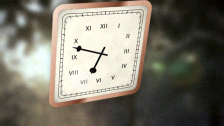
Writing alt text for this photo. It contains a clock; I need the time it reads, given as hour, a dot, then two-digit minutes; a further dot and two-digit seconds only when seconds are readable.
6.48
